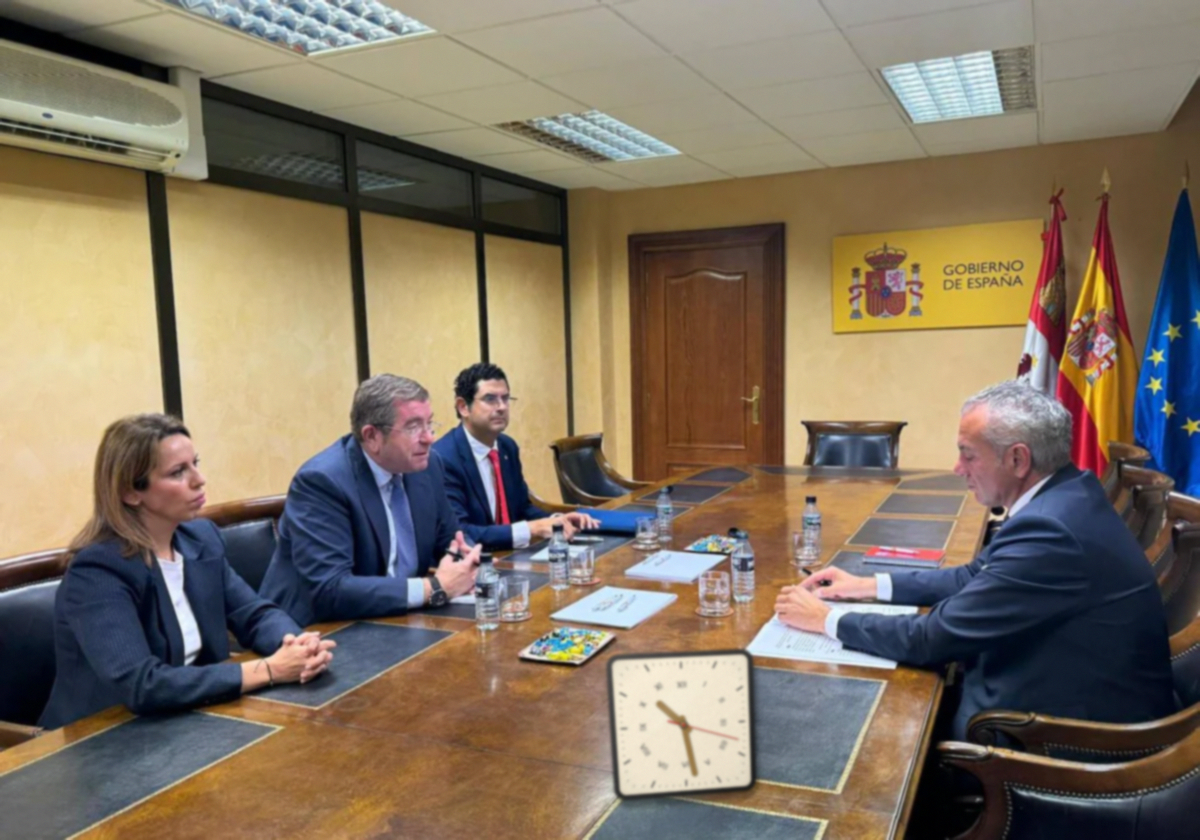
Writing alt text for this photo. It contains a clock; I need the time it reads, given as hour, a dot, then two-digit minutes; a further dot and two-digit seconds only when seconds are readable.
10.28.18
